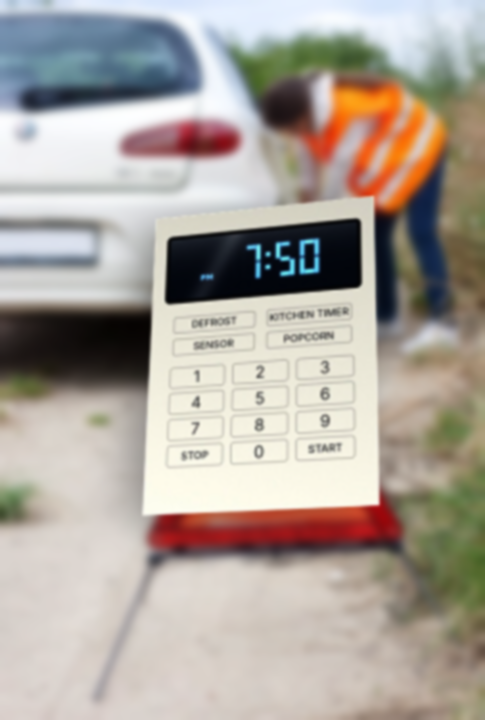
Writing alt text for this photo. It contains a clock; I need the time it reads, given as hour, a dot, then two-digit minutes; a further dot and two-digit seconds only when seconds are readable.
7.50
